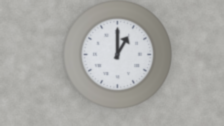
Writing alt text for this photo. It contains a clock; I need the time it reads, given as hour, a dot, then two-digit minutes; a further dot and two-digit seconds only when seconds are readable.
1.00
